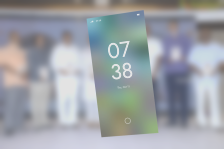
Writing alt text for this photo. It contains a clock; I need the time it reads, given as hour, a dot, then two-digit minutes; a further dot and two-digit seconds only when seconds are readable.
7.38
